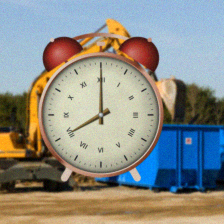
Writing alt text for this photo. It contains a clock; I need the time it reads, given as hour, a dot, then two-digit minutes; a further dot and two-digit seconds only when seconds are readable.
8.00
